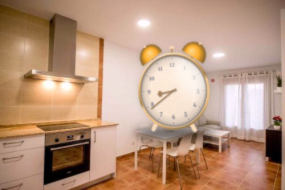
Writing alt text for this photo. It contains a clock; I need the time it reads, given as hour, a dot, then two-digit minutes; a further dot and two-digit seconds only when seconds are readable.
8.39
